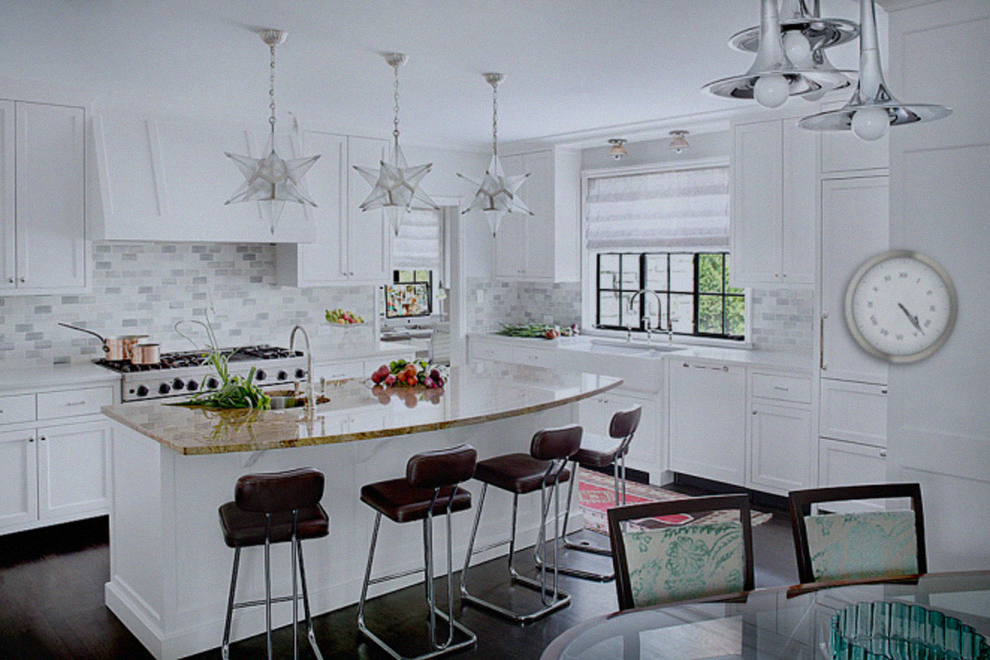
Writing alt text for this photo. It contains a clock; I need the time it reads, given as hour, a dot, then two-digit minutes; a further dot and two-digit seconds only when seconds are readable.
4.23
